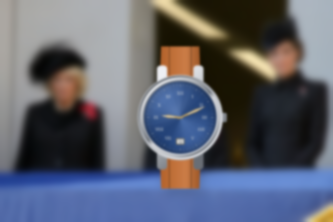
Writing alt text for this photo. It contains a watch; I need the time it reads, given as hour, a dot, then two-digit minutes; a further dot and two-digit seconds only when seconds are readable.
9.11
